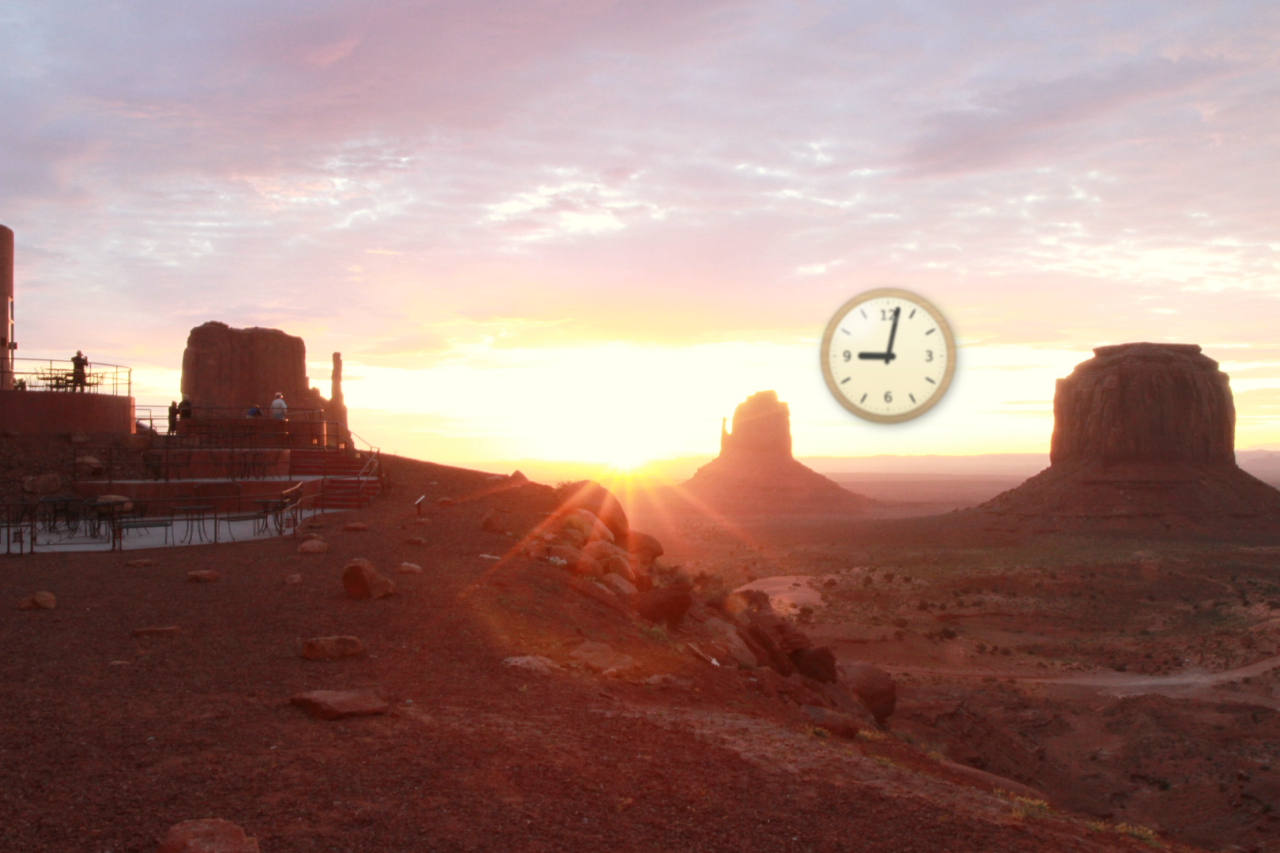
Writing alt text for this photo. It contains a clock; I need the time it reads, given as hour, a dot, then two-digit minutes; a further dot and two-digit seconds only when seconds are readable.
9.02
